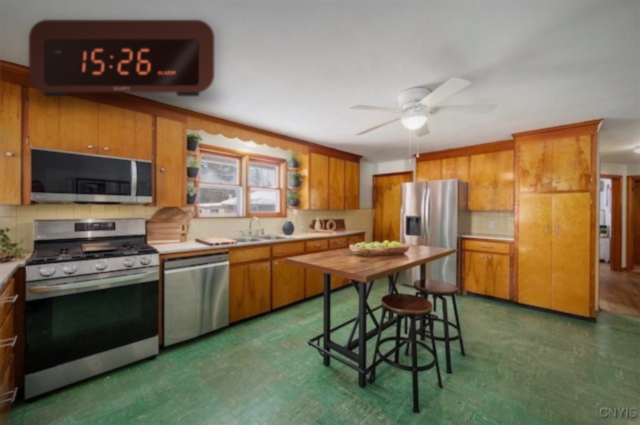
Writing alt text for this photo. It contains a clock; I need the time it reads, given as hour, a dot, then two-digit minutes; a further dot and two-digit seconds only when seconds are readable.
15.26
